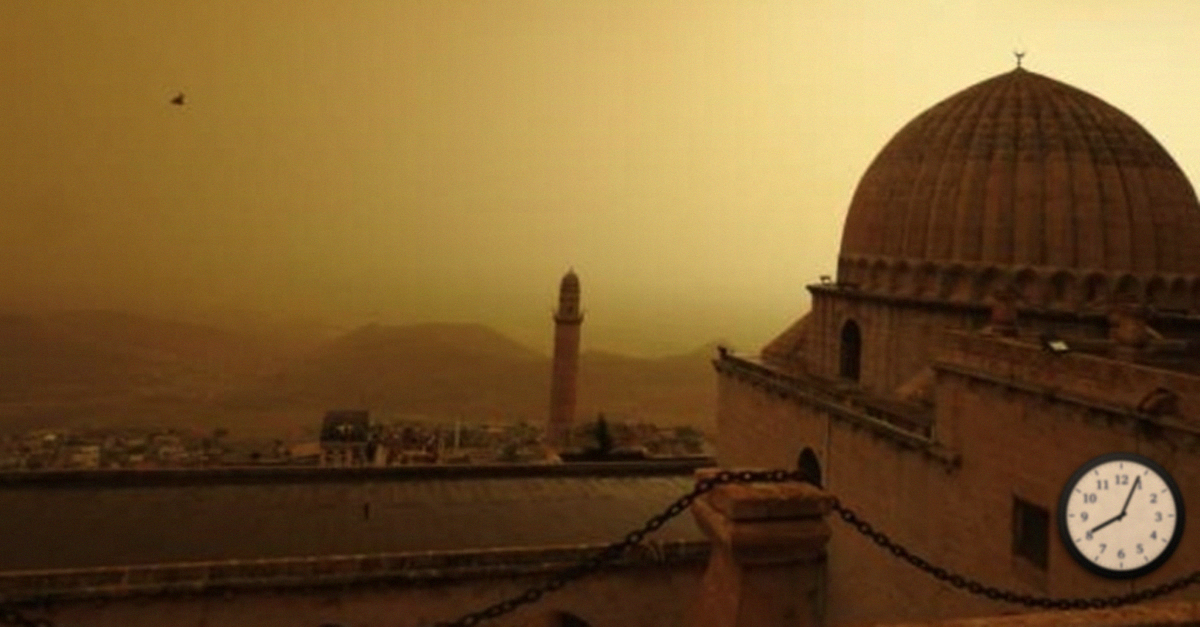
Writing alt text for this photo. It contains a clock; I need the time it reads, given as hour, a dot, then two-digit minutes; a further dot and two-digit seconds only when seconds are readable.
8.04
